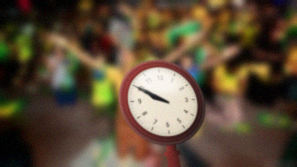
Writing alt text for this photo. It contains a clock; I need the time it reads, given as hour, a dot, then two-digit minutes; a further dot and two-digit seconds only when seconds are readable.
9.50
